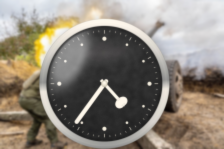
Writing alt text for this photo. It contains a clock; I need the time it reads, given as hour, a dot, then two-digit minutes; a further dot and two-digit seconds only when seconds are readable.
4.36
